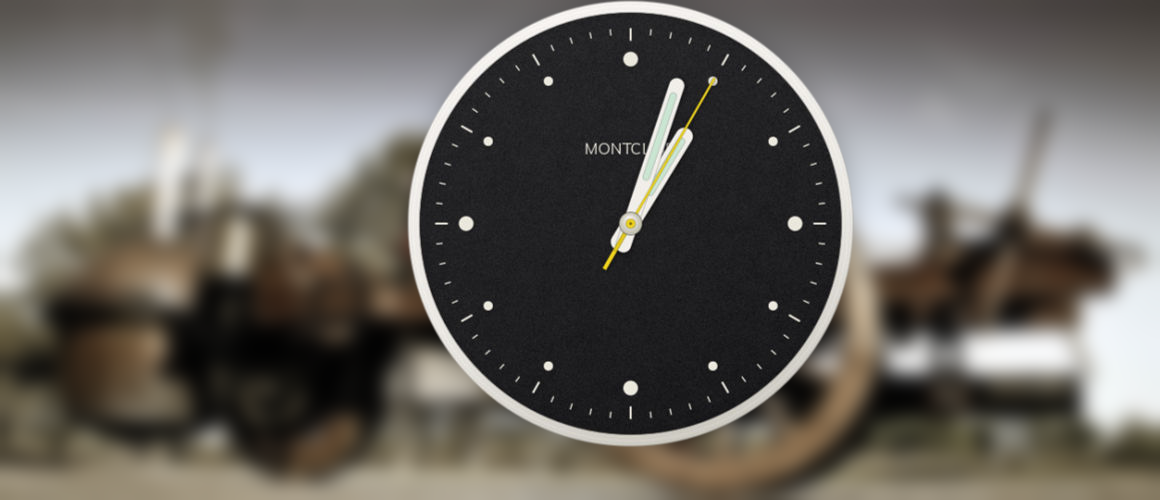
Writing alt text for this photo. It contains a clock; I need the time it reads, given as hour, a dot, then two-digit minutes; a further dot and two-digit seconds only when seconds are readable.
1.03.05
